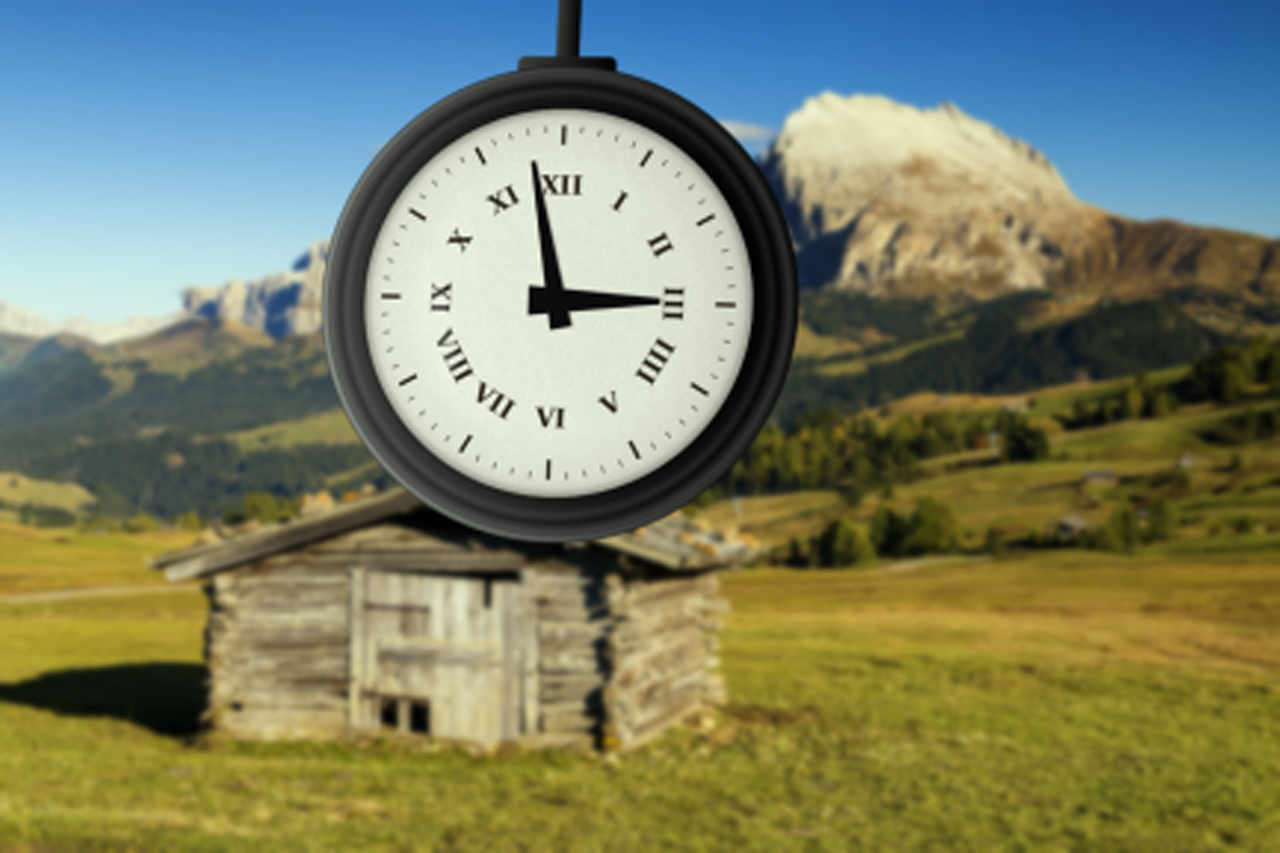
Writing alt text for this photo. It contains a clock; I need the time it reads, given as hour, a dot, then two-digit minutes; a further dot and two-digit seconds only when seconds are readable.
2.58
